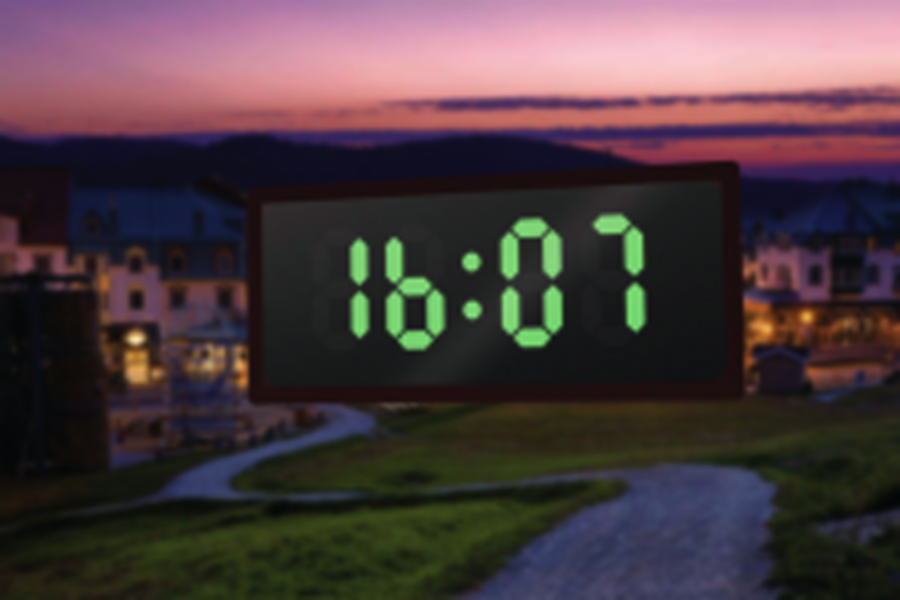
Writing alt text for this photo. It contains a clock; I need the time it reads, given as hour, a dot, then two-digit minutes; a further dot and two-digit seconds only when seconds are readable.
16.07
